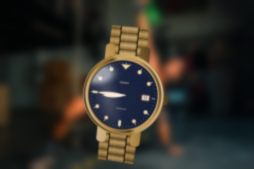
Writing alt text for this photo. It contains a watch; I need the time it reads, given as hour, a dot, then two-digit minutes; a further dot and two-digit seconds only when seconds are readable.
8.45
